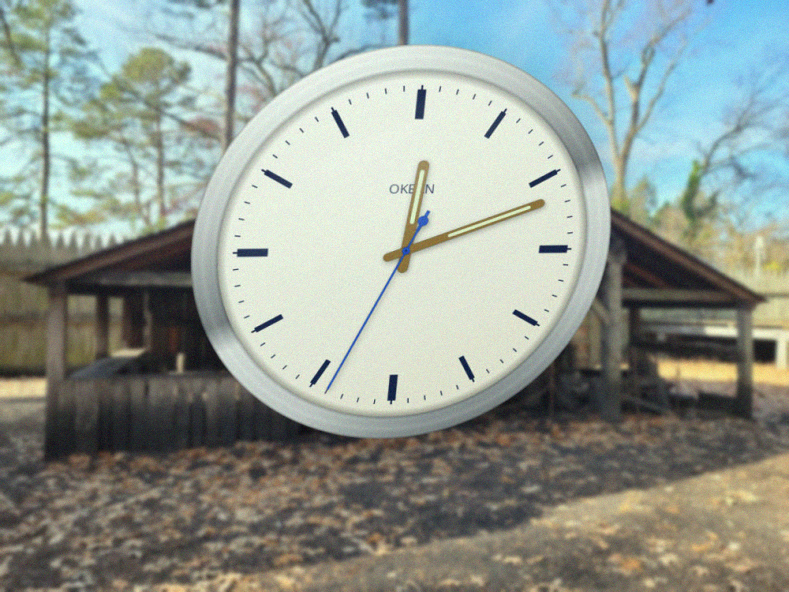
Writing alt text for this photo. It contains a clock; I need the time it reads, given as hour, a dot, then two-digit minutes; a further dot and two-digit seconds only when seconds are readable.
12.11.34
